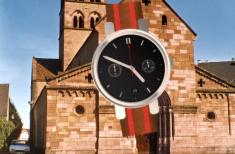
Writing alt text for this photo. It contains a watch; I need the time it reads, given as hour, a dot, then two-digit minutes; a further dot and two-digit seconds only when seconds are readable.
4.50
